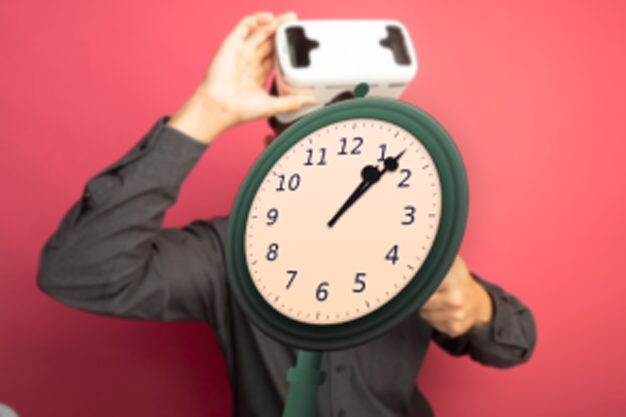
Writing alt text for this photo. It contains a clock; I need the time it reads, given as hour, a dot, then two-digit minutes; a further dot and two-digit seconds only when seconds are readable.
1.07
